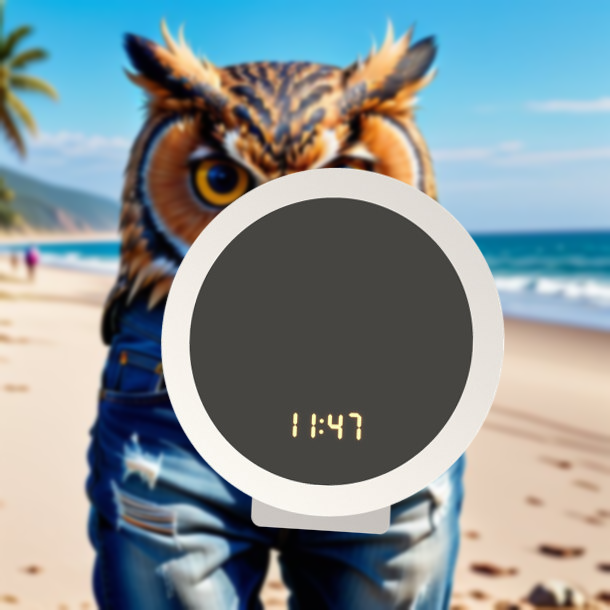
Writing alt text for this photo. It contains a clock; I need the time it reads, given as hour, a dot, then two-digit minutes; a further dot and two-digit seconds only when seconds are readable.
11.47
